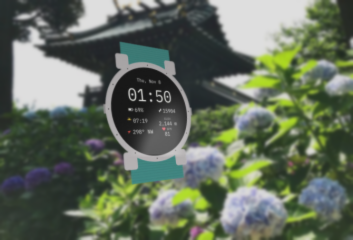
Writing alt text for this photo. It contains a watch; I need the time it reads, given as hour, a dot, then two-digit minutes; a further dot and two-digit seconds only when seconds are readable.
1.50
